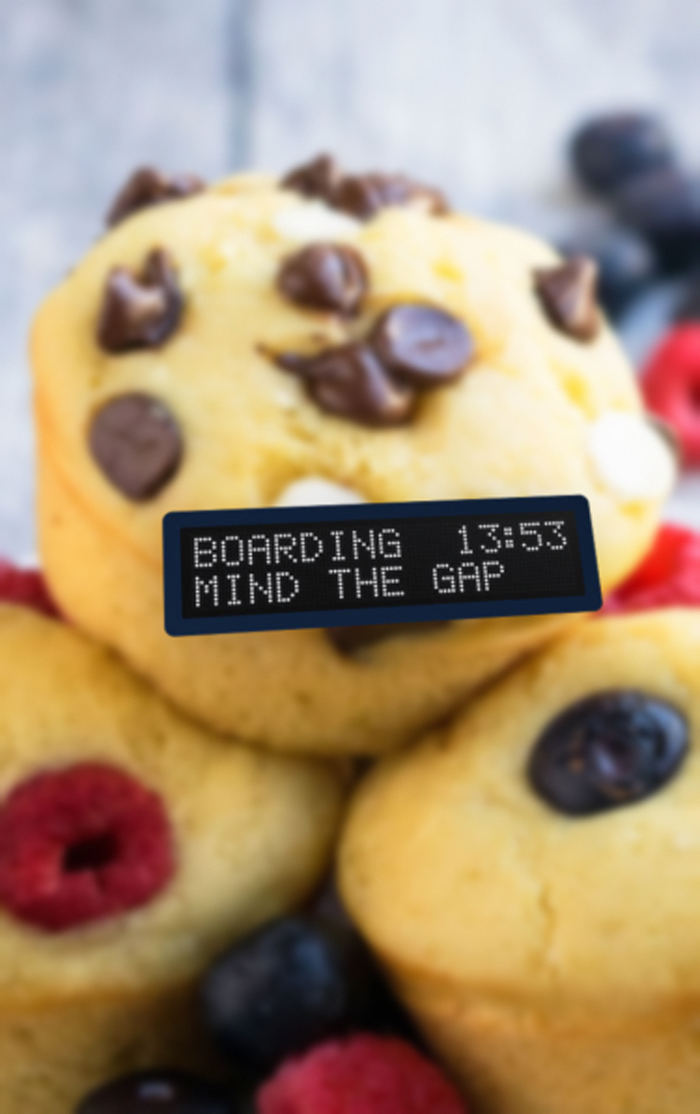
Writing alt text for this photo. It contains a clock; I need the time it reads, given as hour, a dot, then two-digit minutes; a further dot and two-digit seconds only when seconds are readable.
13.53
